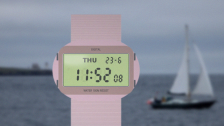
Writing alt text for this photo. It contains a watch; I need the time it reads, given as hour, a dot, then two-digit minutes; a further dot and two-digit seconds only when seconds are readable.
11.52.08
